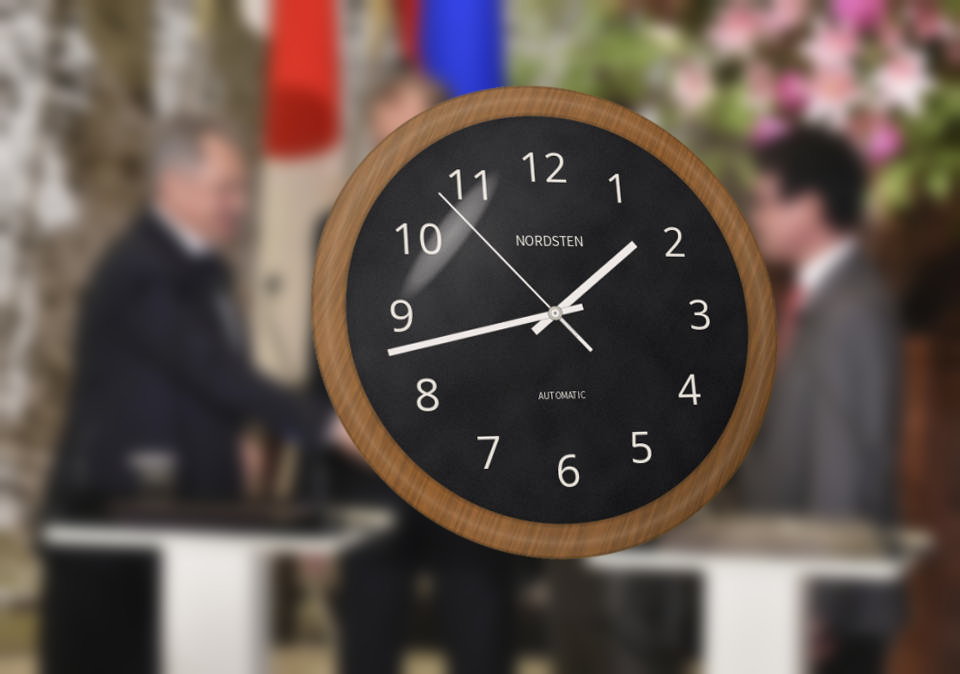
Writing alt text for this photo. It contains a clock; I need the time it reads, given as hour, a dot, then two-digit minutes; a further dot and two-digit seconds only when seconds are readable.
1.42.53
